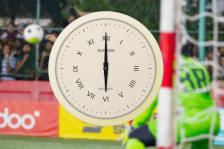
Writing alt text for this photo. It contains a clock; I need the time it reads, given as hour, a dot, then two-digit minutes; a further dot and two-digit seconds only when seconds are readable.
6.00
